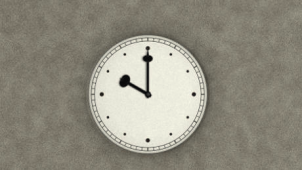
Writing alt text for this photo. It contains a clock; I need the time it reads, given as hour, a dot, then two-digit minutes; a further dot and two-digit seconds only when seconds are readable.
10.00
